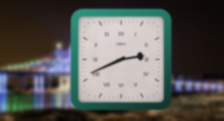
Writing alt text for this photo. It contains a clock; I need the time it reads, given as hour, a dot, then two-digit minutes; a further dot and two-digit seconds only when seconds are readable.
2.41
